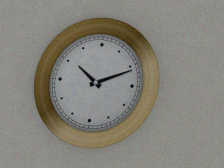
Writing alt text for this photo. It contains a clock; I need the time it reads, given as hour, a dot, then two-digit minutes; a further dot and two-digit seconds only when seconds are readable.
10.11
